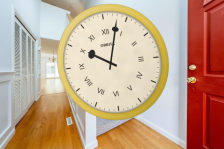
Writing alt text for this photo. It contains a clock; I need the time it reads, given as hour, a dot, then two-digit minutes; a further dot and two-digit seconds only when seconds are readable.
10.03
